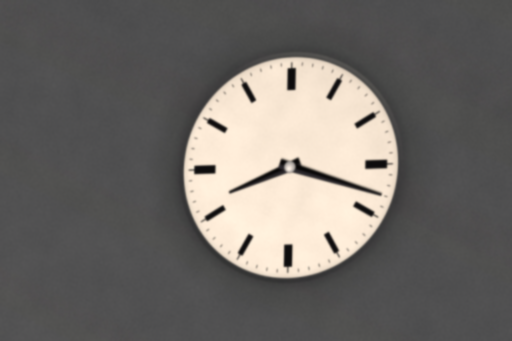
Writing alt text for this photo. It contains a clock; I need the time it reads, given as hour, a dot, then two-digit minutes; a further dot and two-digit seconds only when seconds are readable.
8.18
